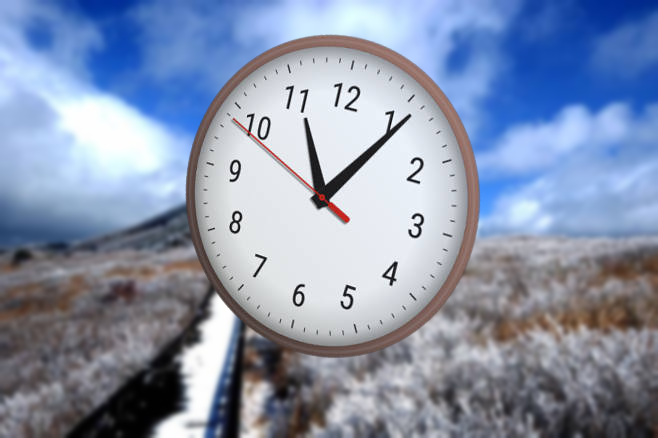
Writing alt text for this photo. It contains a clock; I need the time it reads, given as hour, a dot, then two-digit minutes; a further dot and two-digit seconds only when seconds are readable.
11.05.49
